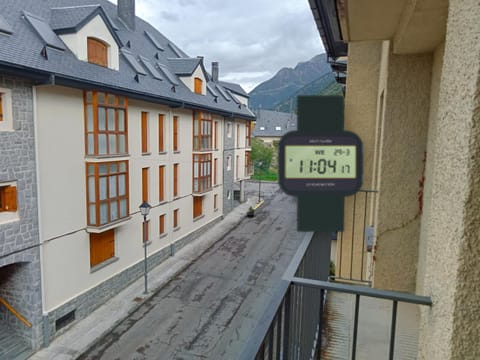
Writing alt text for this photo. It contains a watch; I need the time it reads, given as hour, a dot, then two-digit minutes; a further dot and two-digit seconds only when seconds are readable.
11.04.17
